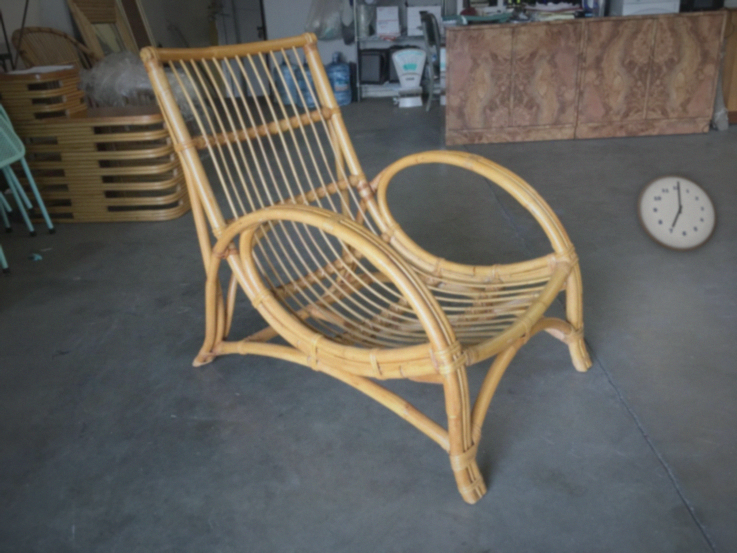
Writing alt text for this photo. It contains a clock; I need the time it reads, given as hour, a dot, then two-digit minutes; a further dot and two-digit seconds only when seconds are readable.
7.01
